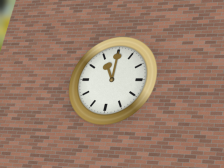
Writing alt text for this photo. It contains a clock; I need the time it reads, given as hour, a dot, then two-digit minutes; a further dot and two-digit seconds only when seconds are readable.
11.00
